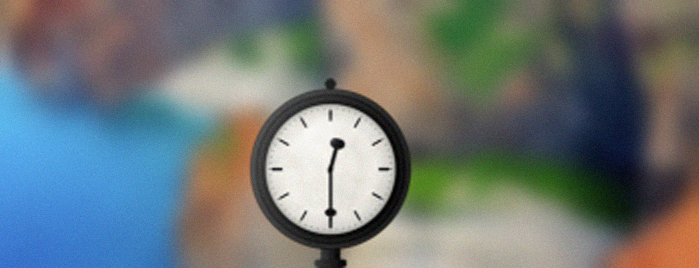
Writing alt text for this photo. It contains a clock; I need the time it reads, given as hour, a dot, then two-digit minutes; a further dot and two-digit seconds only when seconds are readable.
12.30
